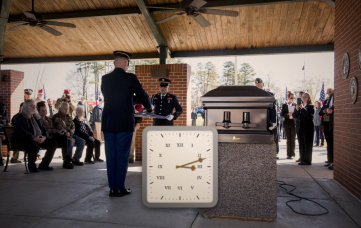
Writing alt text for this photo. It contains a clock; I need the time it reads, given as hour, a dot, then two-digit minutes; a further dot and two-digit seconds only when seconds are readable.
3.12
